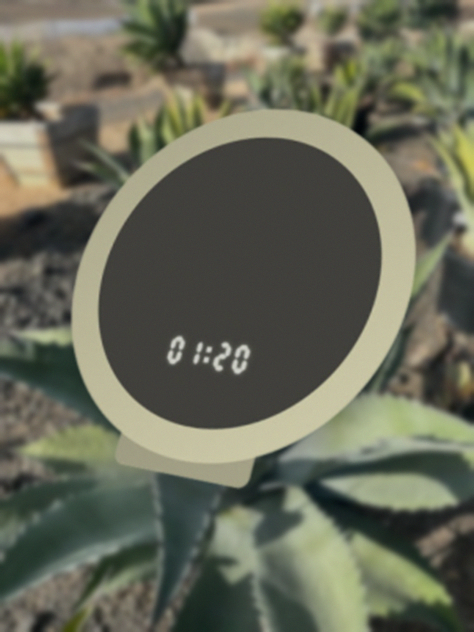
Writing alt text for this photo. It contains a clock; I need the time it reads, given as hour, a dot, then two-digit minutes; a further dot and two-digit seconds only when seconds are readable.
1.20
